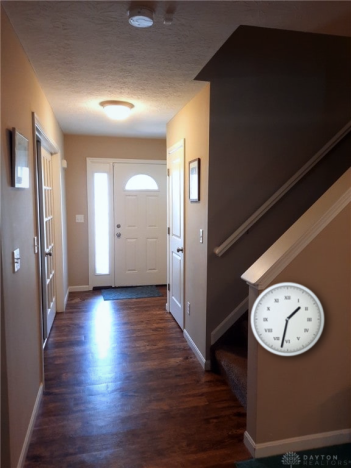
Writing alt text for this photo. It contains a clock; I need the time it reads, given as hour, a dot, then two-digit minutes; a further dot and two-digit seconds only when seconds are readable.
1.32
